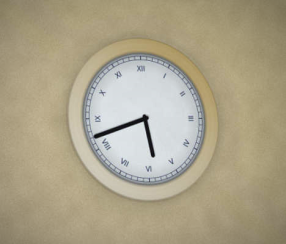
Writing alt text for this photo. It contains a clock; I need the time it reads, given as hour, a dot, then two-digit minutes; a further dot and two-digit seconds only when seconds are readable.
5.42
